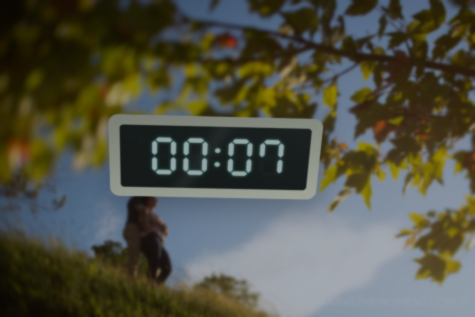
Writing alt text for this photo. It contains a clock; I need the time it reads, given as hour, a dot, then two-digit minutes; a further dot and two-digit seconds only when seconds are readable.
0.07
